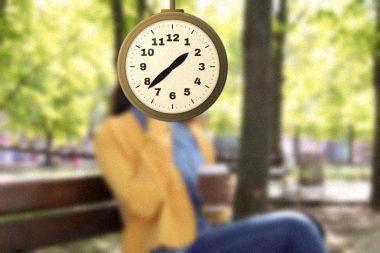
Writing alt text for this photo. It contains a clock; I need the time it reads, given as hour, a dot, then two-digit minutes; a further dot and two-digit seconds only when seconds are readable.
1.38
